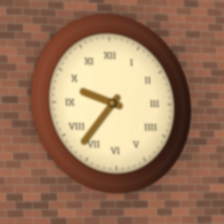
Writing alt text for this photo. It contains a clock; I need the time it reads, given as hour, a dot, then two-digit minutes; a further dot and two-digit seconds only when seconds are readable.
9.37
